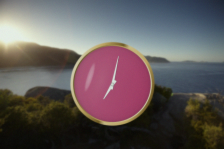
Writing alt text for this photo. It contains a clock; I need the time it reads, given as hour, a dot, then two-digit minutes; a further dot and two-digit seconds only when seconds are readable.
7.02
